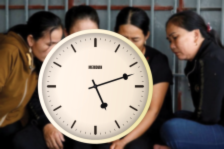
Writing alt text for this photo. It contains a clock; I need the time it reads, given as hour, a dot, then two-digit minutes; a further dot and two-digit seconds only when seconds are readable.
5.12
